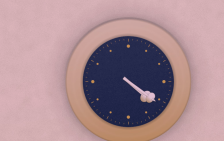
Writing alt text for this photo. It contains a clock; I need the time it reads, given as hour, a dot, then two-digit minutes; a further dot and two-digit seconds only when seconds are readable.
4.21
